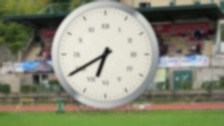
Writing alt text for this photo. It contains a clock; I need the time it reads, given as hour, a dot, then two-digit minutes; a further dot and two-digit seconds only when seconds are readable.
6.40
